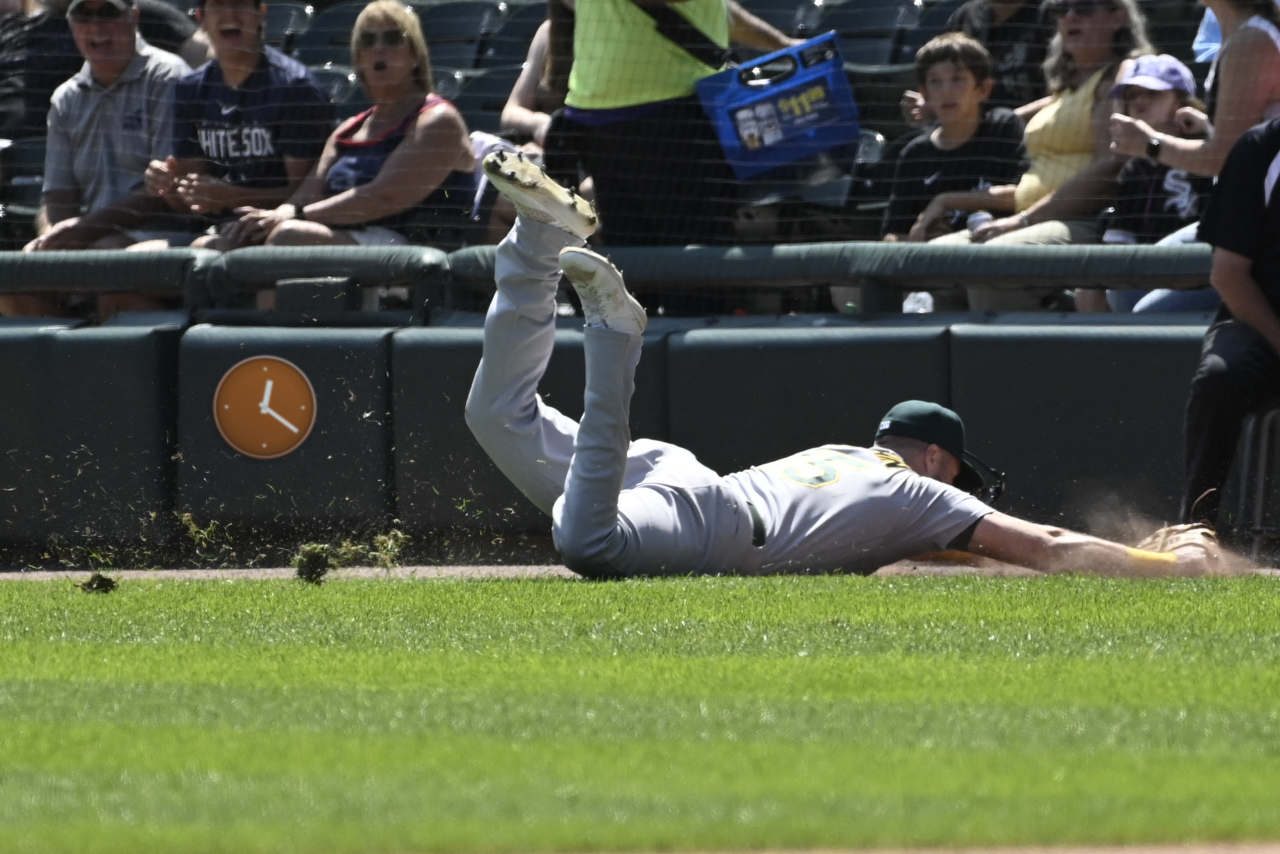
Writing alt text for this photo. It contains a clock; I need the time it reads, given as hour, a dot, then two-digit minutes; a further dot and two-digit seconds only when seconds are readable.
12.21
